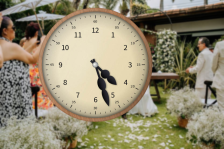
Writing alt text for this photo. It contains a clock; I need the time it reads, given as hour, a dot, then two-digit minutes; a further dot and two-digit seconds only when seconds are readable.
4.27
